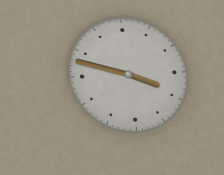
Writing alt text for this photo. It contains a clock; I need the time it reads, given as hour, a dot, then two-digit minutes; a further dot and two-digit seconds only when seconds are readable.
3.48
